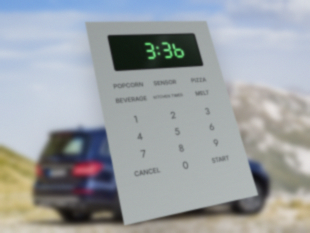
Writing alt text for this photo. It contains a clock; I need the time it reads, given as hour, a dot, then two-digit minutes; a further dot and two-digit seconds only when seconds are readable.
3.36
